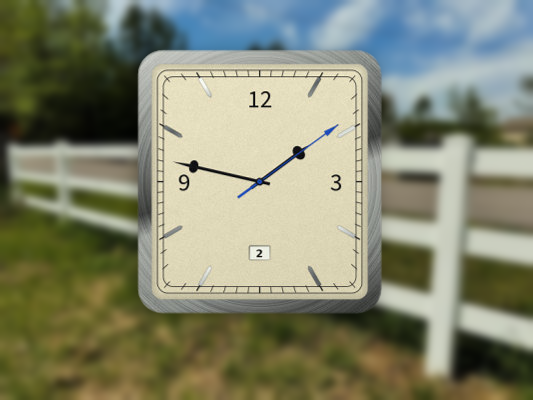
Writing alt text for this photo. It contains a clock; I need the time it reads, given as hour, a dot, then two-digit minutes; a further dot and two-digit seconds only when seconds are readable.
1.47.09
